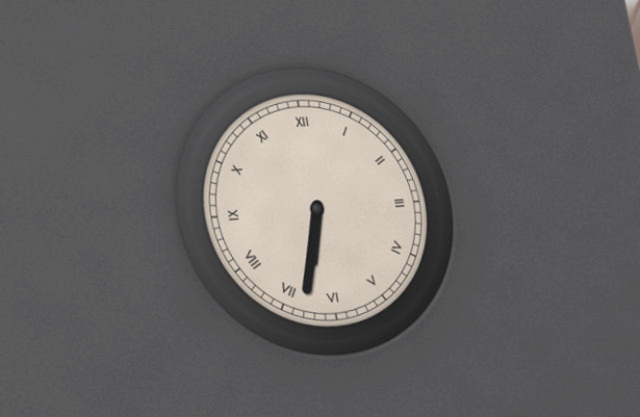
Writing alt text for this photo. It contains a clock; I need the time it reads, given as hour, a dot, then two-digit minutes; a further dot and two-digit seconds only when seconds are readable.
6.33
